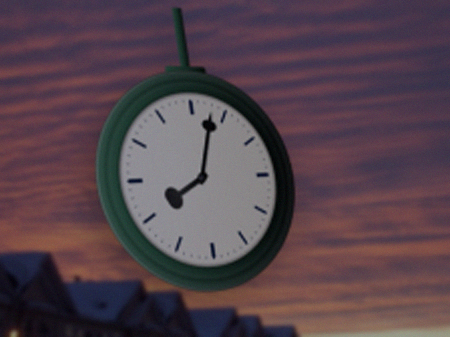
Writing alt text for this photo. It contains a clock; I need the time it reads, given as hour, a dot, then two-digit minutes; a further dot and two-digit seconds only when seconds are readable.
8.03
